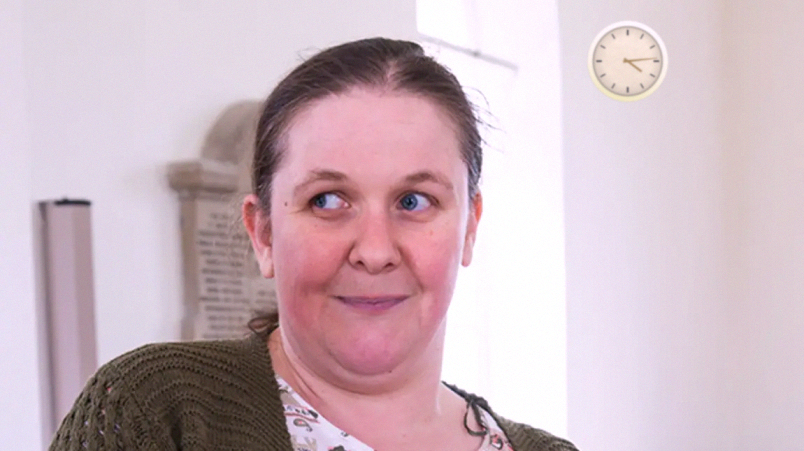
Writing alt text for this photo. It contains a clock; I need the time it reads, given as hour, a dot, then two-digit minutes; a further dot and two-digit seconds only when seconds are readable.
4.14
